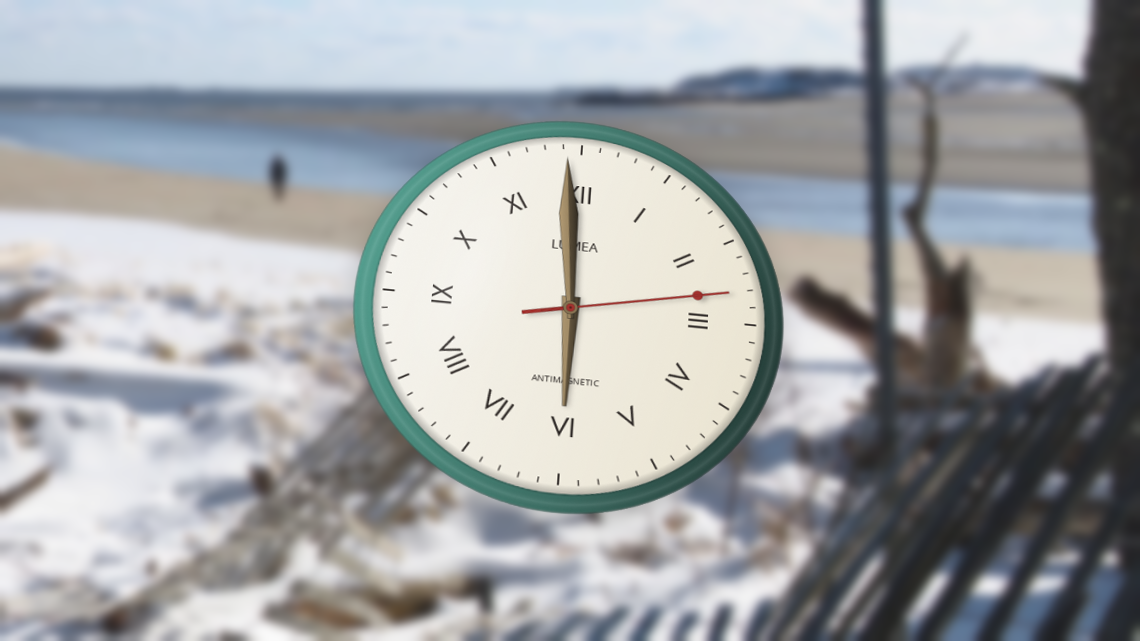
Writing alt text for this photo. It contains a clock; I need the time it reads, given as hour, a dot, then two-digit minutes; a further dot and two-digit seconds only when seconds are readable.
5.59.13
